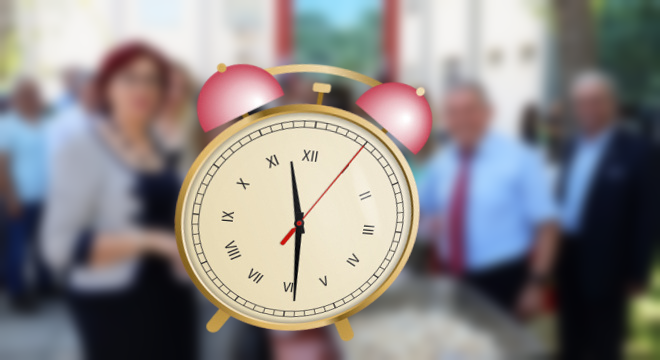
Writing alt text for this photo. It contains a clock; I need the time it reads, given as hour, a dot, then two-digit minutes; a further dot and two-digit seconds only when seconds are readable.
11.29.05
